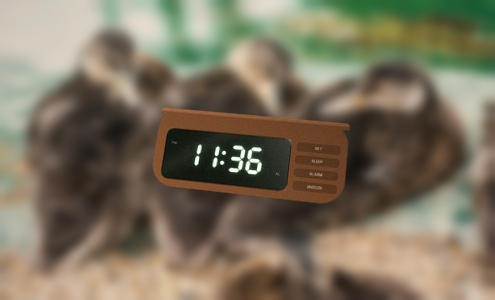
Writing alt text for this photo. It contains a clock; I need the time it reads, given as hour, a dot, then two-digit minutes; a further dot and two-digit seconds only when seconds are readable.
11.36
